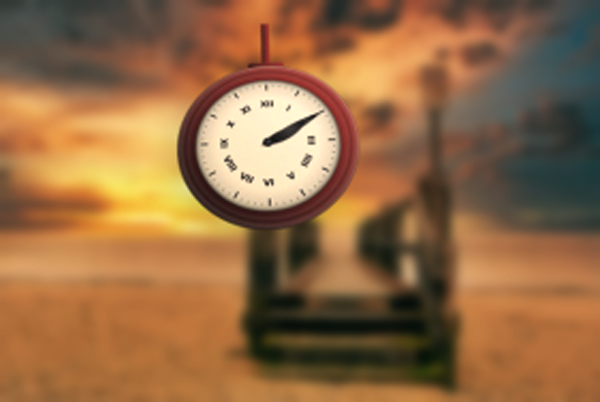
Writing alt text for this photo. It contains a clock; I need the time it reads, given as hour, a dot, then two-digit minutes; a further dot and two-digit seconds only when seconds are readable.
2.10
